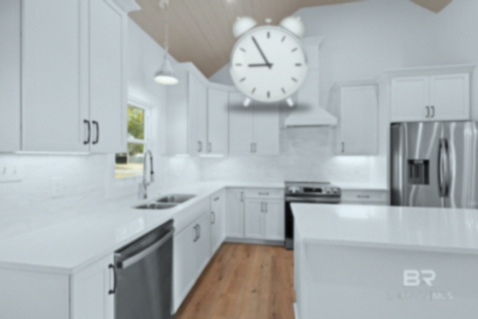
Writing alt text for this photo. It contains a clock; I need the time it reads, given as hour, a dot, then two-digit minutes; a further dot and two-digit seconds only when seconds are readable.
8.55
